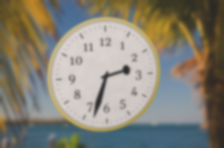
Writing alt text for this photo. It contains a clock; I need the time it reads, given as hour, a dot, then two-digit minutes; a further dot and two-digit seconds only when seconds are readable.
2.33
